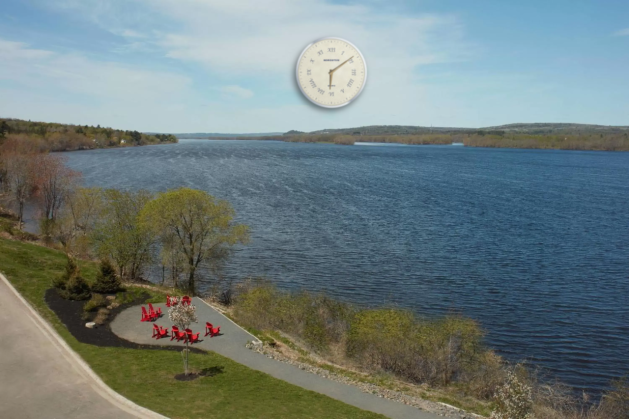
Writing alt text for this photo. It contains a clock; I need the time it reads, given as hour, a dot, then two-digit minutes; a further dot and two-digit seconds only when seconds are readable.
6.09
